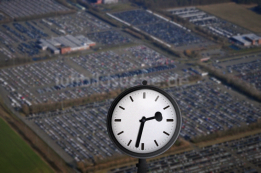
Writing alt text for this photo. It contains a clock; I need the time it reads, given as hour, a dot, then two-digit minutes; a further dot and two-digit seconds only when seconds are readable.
2.32
